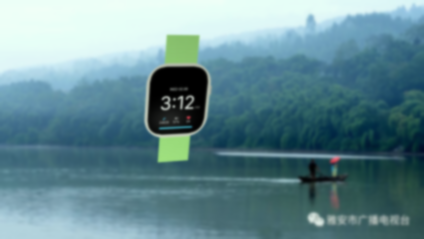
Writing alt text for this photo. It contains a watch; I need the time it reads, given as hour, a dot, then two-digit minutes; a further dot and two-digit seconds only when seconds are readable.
3.12
